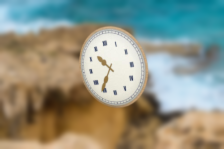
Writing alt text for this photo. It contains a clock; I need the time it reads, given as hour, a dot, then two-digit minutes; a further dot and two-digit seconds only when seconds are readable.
10.36
